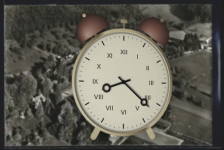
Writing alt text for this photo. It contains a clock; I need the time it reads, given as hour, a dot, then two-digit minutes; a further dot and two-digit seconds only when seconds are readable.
8.22
